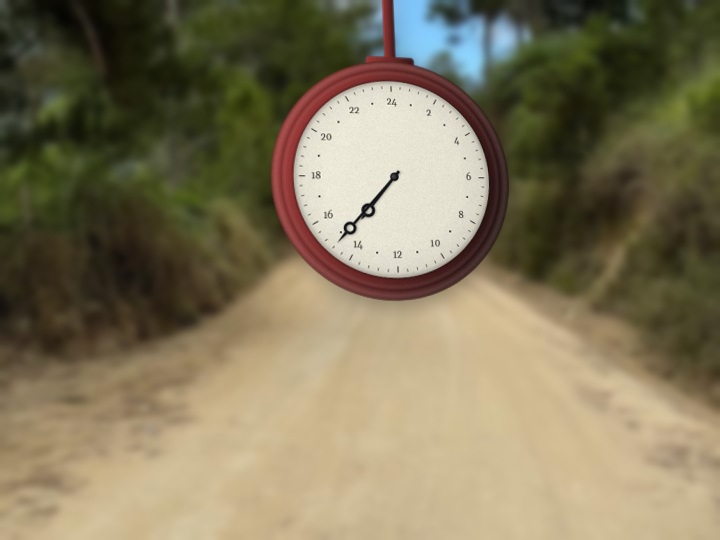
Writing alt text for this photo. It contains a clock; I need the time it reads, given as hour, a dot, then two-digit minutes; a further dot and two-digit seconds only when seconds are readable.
14.37
